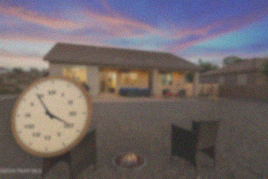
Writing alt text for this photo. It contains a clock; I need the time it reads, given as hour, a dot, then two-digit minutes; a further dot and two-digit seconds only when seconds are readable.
3.54
